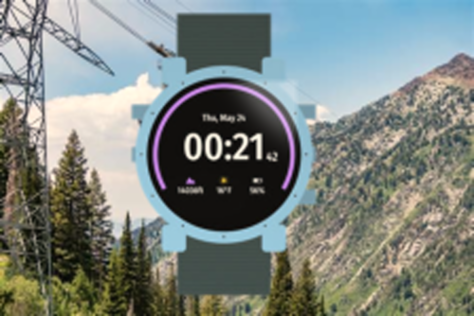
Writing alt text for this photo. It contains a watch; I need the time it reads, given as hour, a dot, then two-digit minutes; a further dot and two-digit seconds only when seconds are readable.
0.21
